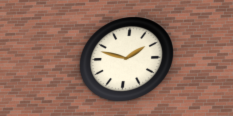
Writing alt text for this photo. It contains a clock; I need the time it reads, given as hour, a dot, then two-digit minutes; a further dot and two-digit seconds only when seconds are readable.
1.48
